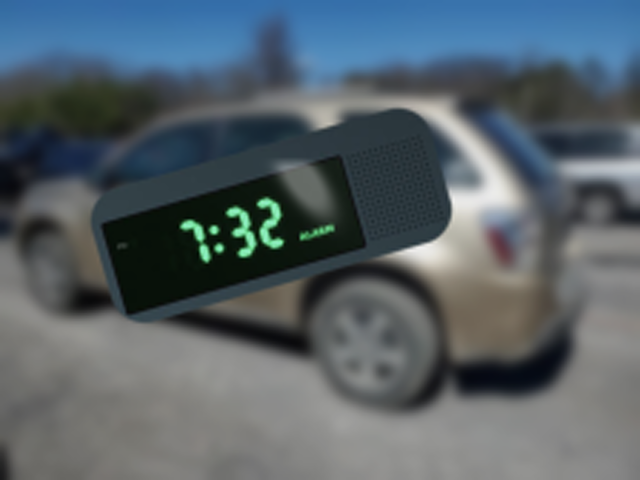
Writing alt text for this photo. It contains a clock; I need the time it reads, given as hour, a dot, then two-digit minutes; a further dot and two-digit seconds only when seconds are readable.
7.32
